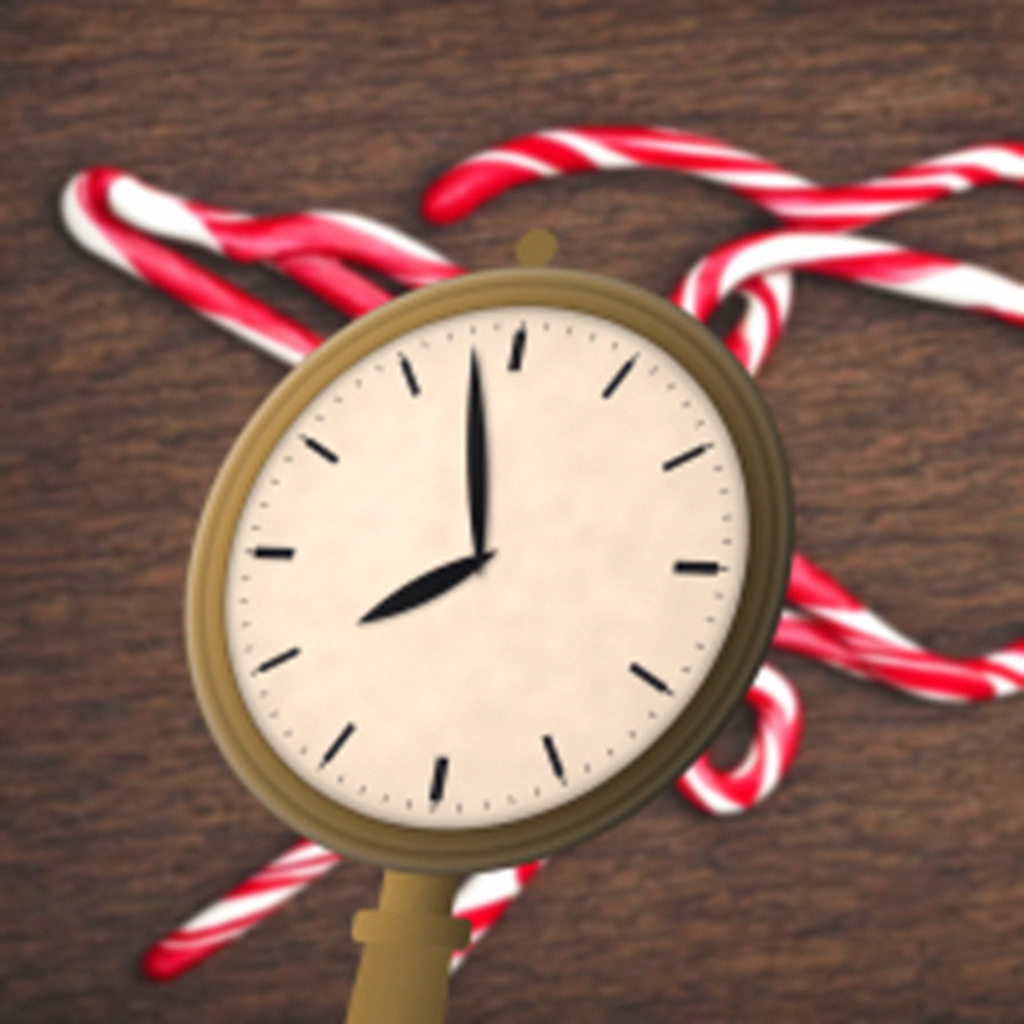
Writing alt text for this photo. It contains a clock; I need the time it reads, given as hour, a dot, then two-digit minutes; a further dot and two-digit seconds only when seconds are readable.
7.58
